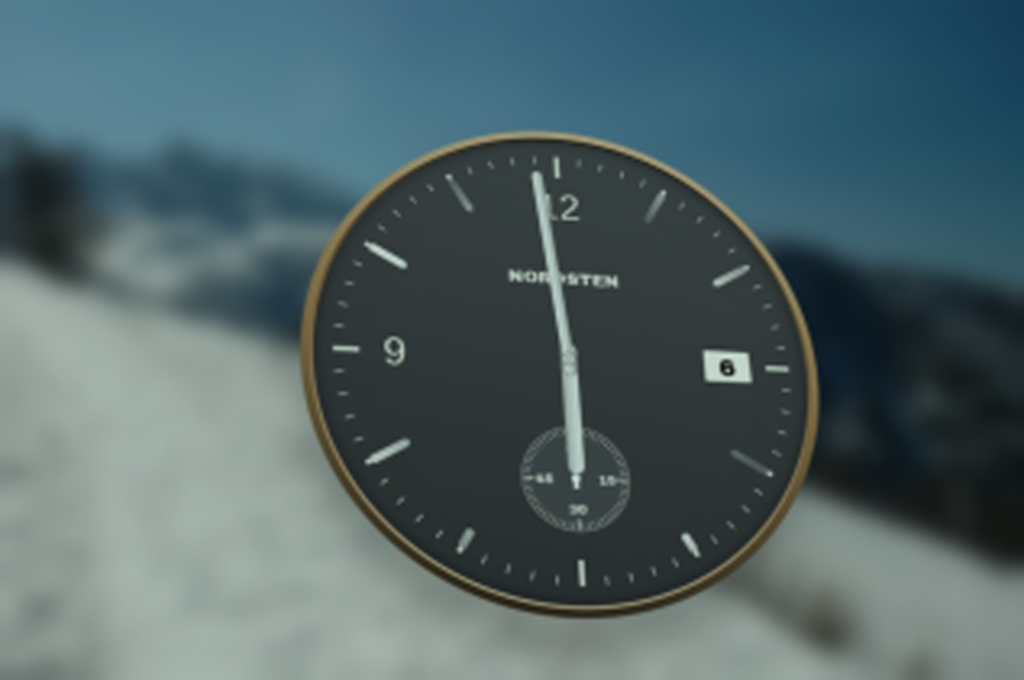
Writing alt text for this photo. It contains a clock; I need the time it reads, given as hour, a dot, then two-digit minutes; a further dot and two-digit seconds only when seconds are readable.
5.59
